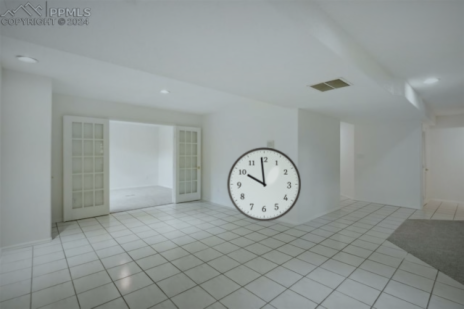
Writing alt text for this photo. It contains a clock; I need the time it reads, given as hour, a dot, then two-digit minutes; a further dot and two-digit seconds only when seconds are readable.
9.59
